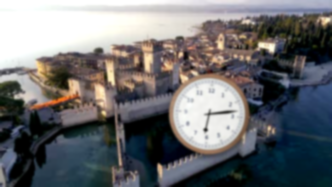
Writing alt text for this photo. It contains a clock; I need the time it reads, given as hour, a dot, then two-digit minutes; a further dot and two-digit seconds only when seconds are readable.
6.13
